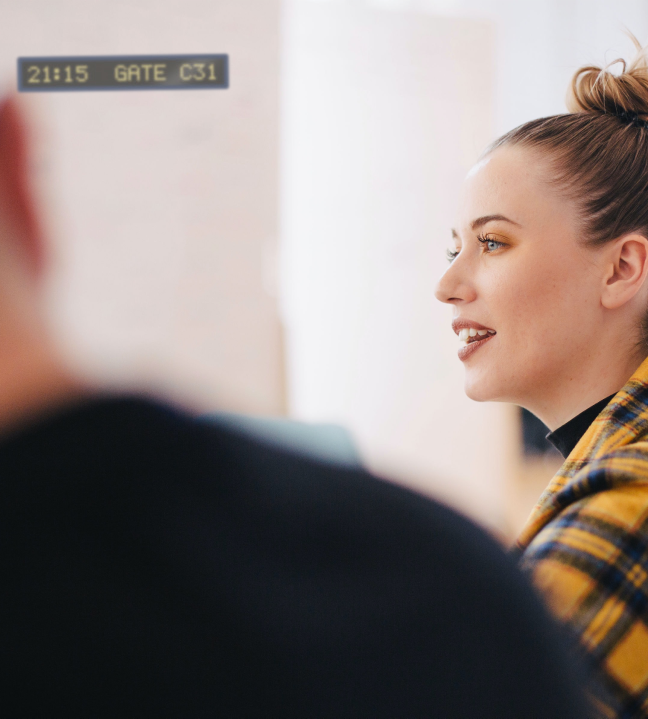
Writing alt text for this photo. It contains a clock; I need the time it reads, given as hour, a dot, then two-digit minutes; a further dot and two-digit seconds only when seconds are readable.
21.15
